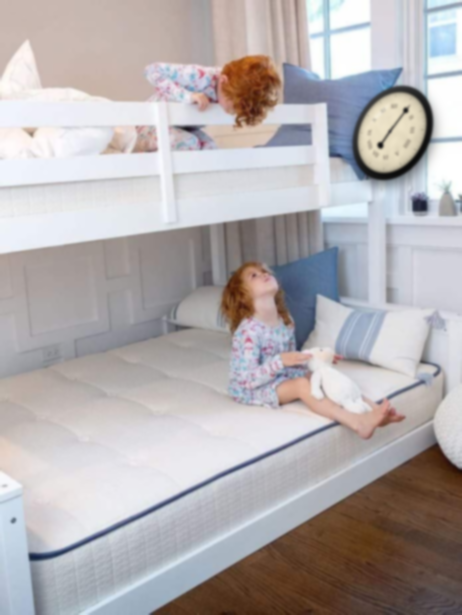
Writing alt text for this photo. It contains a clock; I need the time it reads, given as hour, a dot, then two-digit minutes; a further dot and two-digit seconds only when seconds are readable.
7.06
